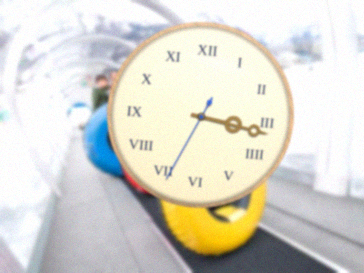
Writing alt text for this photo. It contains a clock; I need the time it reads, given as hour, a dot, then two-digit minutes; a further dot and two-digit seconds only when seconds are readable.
3.16.34
